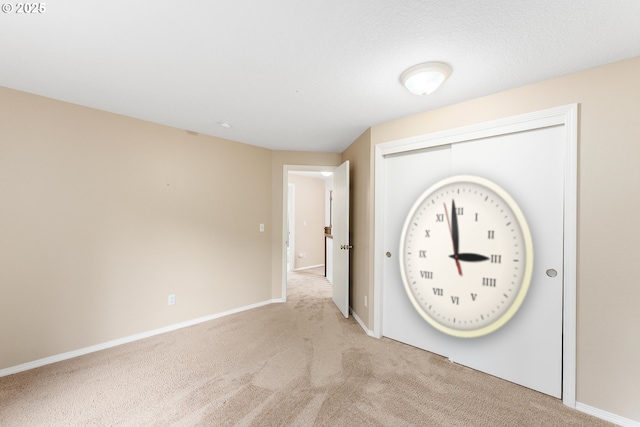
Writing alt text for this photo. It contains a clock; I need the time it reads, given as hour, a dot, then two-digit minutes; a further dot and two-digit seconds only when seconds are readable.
2.58.57
